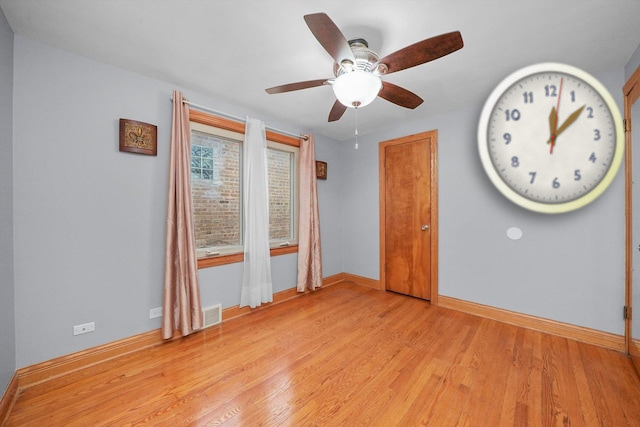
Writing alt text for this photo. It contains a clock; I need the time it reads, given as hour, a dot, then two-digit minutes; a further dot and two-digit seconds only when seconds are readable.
12.08.02
